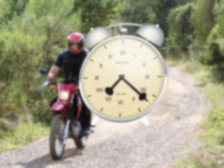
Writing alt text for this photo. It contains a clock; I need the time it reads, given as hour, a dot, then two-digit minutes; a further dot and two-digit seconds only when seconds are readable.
7.22
